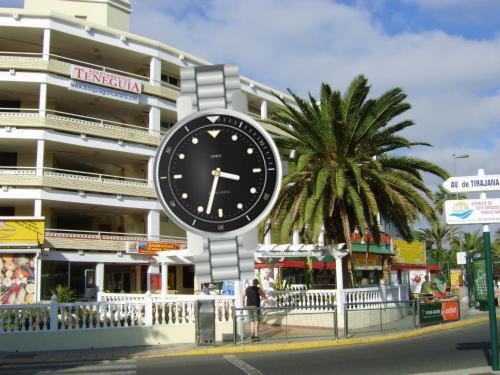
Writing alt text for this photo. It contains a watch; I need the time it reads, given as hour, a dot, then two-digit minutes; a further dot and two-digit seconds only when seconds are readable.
3.33
